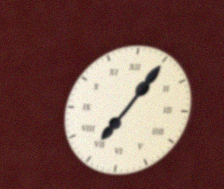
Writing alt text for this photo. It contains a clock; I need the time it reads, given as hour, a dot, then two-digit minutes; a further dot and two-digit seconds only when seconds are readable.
7.05
